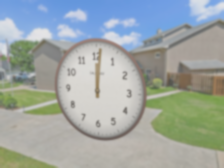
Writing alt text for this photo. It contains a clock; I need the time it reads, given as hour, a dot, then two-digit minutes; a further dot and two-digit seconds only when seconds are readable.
12.01
